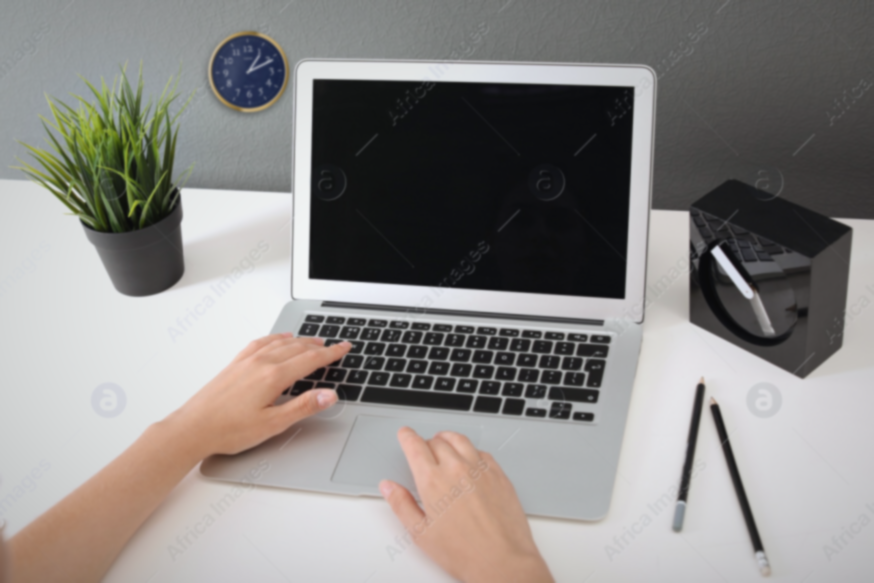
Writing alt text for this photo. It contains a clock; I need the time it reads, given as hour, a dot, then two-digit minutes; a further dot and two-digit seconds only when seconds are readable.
1.11
